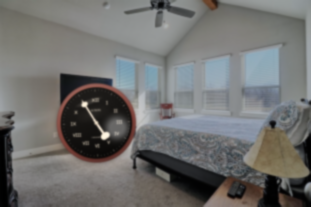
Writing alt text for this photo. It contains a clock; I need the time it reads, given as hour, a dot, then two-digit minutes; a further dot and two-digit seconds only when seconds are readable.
4.55
